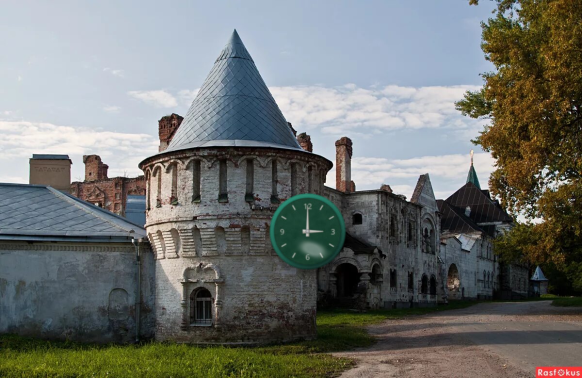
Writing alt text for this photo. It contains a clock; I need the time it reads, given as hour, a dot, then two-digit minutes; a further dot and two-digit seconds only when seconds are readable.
3.00
